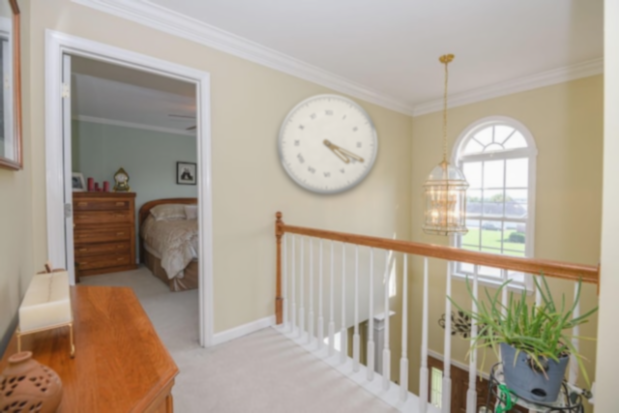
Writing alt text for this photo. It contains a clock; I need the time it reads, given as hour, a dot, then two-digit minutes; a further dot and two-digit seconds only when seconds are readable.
4.19
